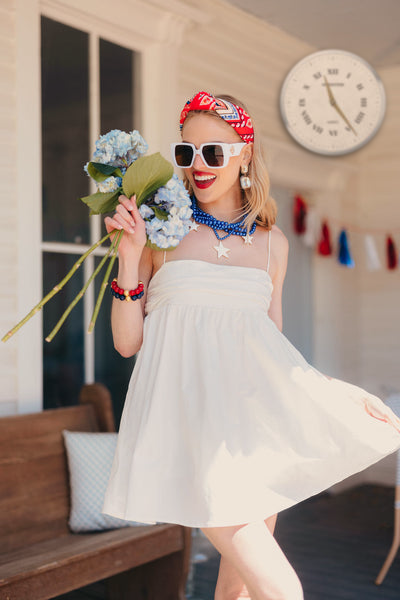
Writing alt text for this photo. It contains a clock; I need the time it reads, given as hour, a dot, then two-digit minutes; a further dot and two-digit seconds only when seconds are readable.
11.24
